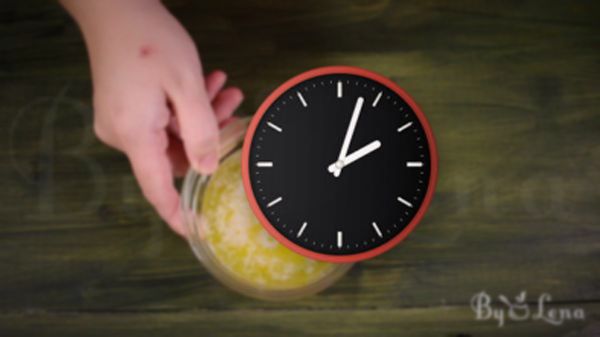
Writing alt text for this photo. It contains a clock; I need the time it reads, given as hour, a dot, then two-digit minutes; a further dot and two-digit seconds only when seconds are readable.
2.03
